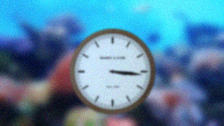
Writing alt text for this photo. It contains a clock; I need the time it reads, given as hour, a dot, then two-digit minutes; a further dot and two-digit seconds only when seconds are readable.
3.16
